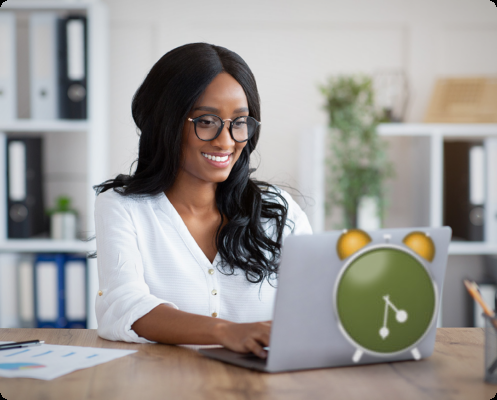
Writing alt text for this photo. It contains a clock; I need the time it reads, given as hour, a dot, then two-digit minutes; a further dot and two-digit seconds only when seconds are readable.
4.31
